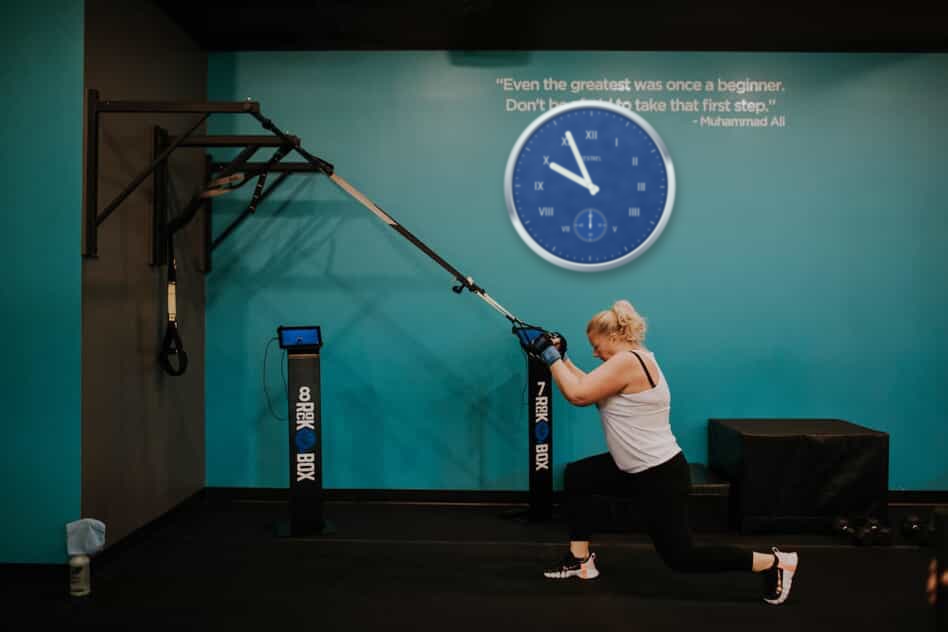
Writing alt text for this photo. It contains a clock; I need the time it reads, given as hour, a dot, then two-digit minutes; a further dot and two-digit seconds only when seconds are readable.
9.56
